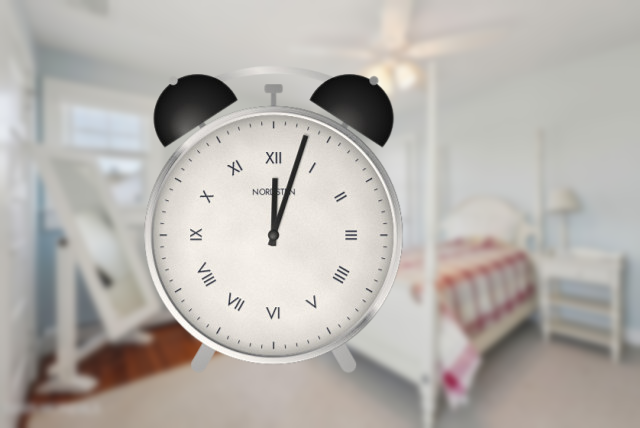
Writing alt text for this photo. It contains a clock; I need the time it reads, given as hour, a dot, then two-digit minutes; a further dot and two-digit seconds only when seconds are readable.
12.03
